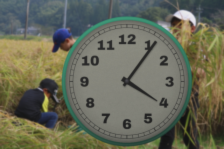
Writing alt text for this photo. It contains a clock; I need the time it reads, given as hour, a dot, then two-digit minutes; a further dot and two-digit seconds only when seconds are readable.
4.06
